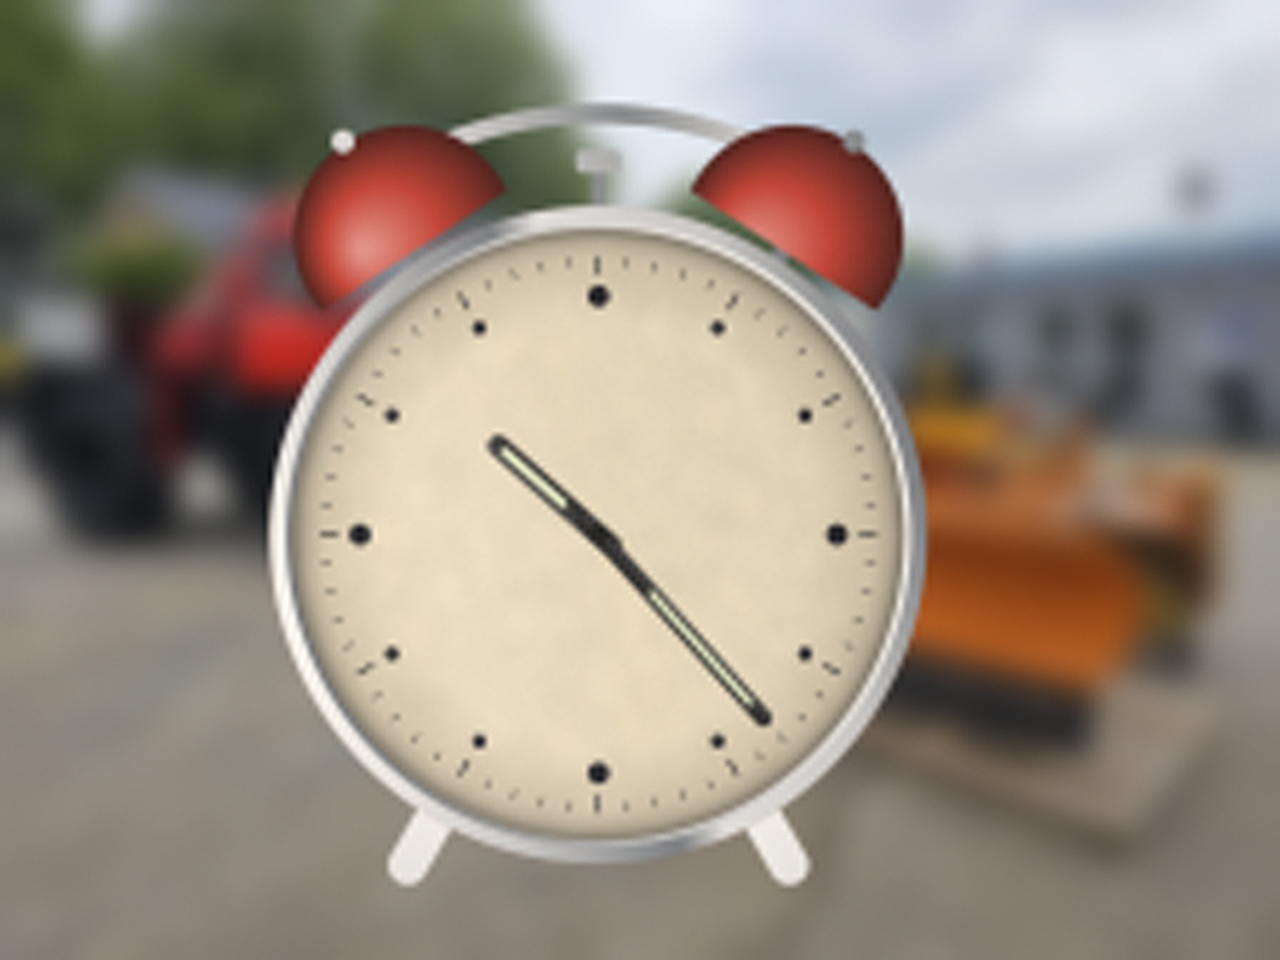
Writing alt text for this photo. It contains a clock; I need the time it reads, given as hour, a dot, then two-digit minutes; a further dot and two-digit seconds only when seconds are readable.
10.23
